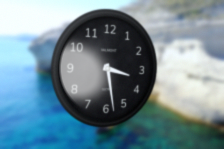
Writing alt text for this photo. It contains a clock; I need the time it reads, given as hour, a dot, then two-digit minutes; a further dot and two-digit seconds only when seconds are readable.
3.28
